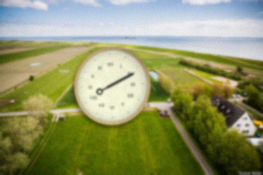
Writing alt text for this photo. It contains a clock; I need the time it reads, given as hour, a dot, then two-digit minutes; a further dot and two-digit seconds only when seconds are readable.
8.11
